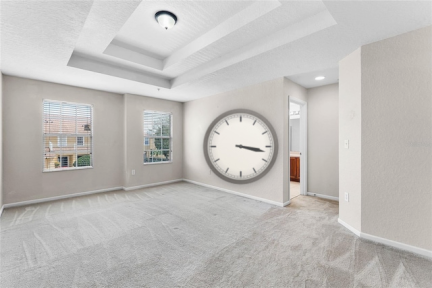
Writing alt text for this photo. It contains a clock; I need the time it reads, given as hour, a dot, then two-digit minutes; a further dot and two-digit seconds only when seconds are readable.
3.17
